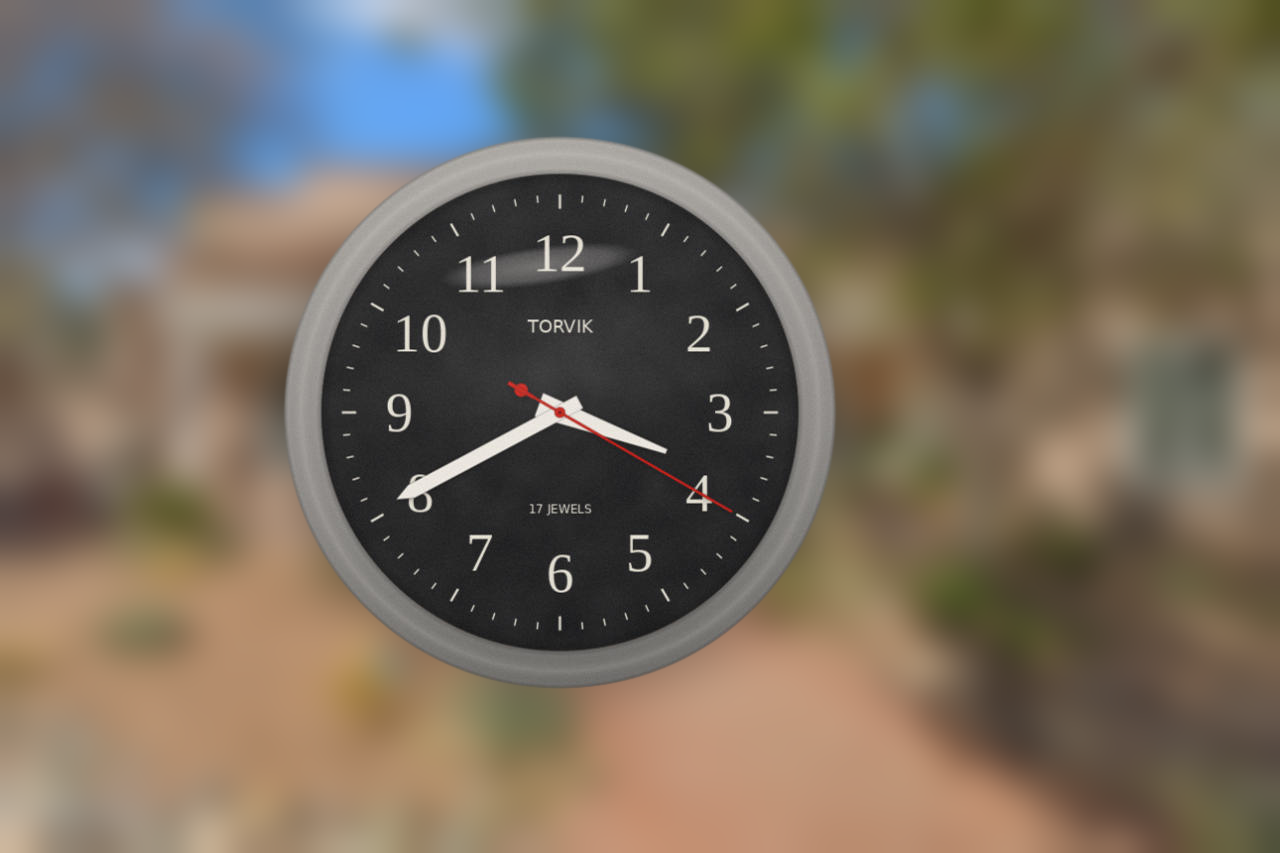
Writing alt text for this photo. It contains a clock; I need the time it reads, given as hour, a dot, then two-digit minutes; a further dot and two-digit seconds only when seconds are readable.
3.40.20
